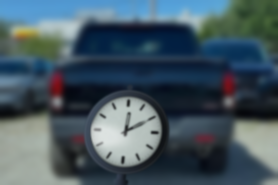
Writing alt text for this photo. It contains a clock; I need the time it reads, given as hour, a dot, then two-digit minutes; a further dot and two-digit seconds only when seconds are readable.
12.10
